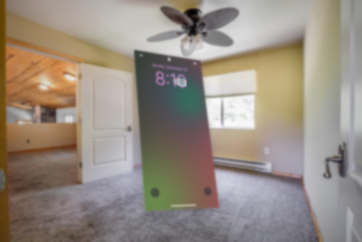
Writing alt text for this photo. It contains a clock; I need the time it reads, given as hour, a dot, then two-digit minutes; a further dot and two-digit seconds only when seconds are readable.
8.10
